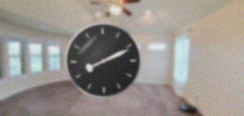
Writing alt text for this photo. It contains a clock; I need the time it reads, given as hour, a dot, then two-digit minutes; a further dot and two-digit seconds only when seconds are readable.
8.11
